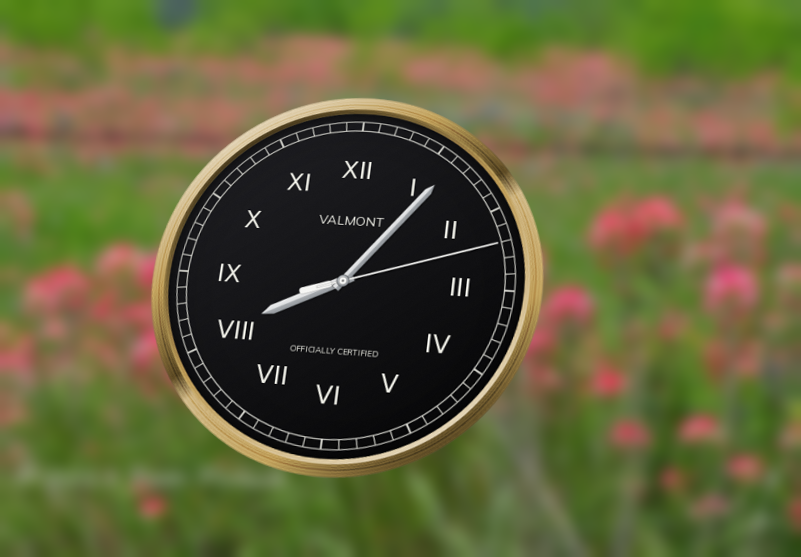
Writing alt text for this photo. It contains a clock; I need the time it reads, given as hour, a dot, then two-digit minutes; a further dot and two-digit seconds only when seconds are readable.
8.06.12
